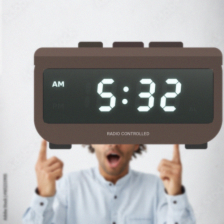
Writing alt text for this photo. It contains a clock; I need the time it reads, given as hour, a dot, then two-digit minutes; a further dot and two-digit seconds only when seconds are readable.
5.32
